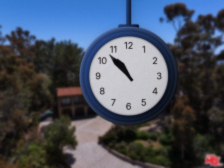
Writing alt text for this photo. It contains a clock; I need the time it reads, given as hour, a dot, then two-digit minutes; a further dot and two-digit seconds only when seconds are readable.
10.53
